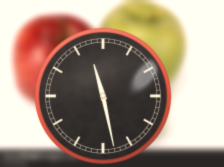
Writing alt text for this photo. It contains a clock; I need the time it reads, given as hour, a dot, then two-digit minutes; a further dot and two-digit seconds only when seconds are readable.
11.28
